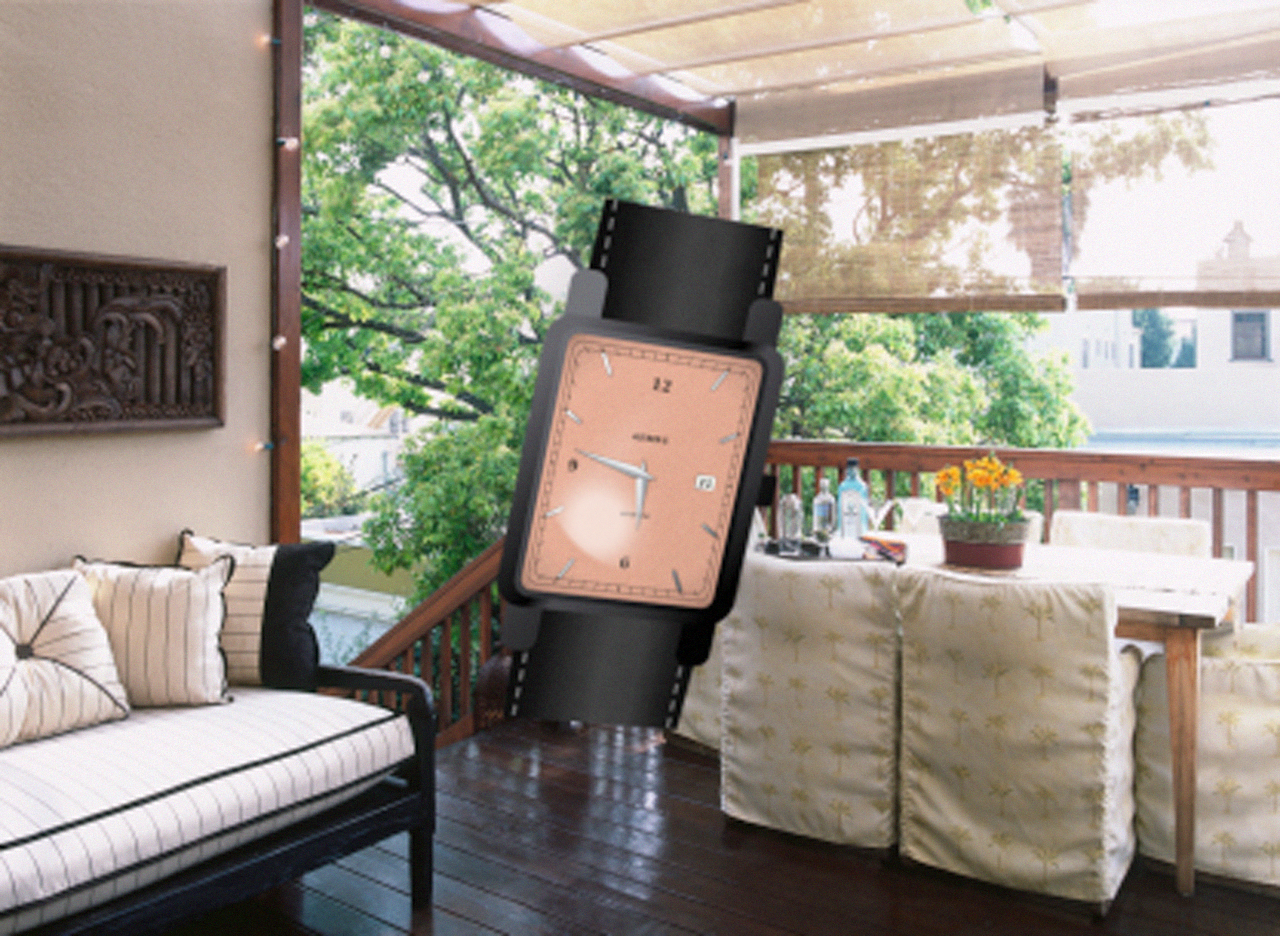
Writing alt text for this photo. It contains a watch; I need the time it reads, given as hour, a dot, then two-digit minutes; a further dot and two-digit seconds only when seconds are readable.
5.47
